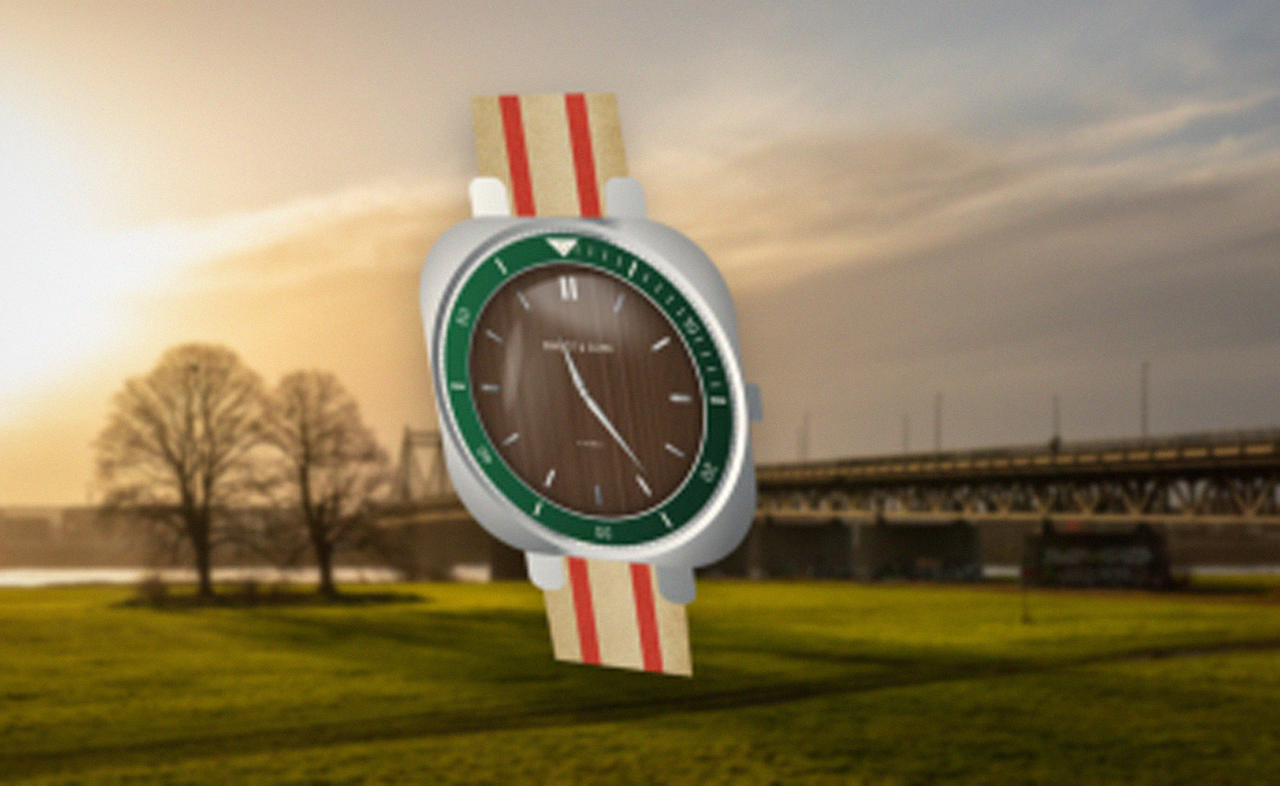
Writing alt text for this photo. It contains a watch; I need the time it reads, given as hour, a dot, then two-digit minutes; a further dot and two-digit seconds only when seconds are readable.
11.24
